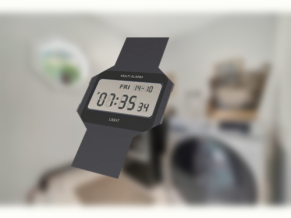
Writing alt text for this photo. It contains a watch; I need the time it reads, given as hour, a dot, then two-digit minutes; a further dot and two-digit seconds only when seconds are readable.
7.35.34
